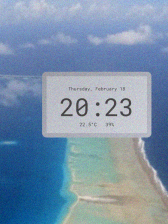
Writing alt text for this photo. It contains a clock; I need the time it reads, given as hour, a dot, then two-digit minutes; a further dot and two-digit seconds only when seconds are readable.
20.23
